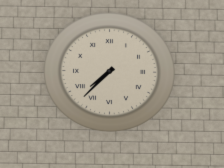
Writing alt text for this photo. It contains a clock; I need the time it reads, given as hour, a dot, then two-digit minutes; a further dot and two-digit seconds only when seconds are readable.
7.37
